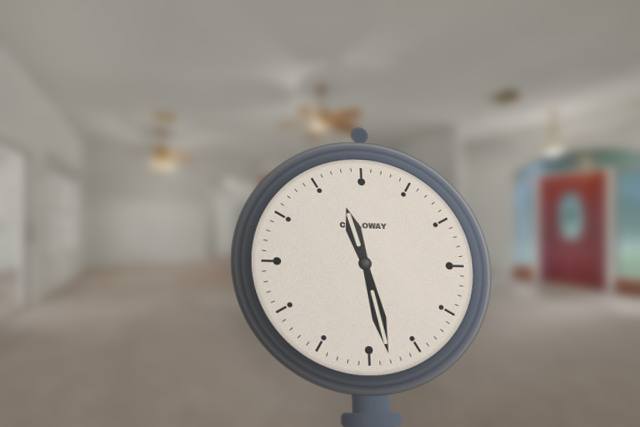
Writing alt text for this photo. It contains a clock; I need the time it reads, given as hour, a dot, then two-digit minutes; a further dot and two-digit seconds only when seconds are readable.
11.28
